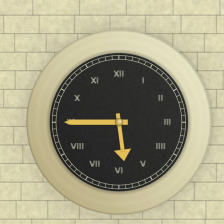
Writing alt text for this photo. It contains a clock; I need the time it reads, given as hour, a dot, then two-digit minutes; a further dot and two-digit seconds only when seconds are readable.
5.45
